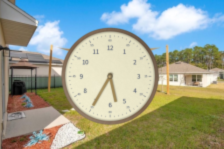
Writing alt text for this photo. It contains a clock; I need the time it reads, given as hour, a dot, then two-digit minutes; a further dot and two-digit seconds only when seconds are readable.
5.35
